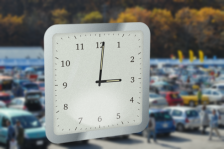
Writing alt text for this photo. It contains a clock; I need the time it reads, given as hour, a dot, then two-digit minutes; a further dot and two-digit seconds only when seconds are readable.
3.01
